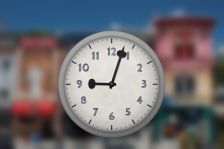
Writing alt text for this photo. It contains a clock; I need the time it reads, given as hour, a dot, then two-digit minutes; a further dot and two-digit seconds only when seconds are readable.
9.03
